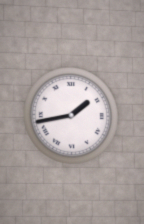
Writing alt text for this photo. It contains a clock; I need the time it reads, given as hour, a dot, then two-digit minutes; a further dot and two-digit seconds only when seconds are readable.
1.43
